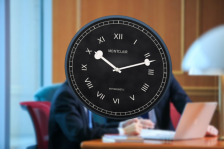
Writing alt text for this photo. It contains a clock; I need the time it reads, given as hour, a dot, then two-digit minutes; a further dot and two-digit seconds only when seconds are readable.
10.12
